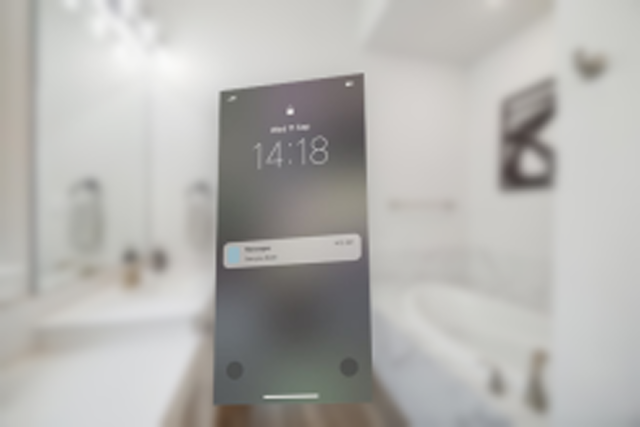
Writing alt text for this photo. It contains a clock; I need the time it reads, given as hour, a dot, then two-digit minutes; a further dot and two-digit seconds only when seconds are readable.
14.18
